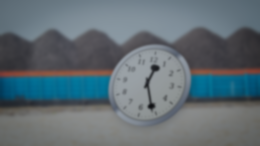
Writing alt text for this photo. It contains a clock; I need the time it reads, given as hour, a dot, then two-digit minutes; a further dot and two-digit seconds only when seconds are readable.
12.26
